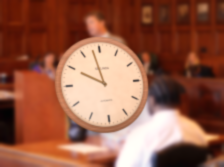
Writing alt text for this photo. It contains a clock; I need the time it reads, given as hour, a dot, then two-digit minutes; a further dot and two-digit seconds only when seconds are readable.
9.58
